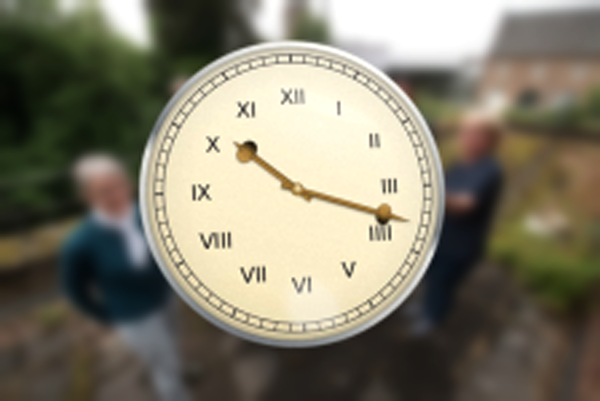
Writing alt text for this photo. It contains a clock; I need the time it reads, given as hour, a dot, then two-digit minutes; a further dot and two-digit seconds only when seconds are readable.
10.18
